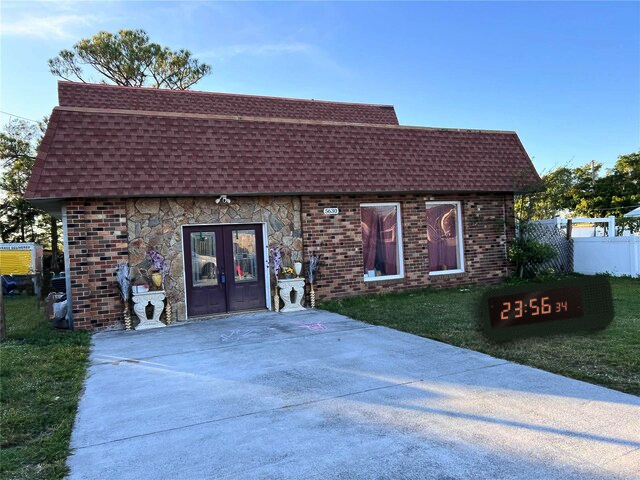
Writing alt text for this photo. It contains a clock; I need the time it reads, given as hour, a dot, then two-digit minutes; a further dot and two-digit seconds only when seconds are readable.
23.56.34
